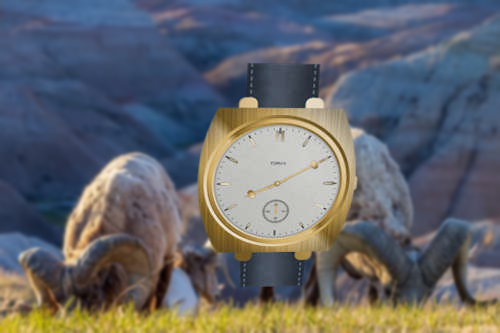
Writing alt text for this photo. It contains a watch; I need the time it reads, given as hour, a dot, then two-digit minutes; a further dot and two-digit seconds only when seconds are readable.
8.10
